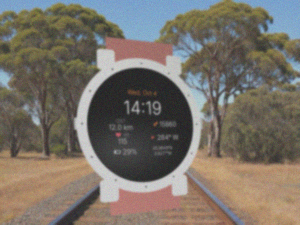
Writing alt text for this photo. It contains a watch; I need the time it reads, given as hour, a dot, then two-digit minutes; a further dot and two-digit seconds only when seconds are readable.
14.19
